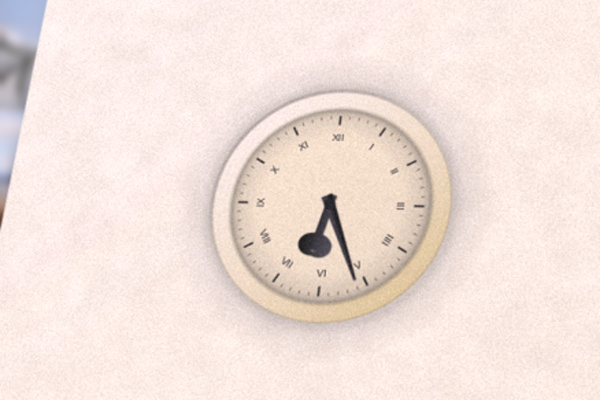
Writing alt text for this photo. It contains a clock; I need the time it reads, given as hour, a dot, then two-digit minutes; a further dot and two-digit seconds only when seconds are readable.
6.26
